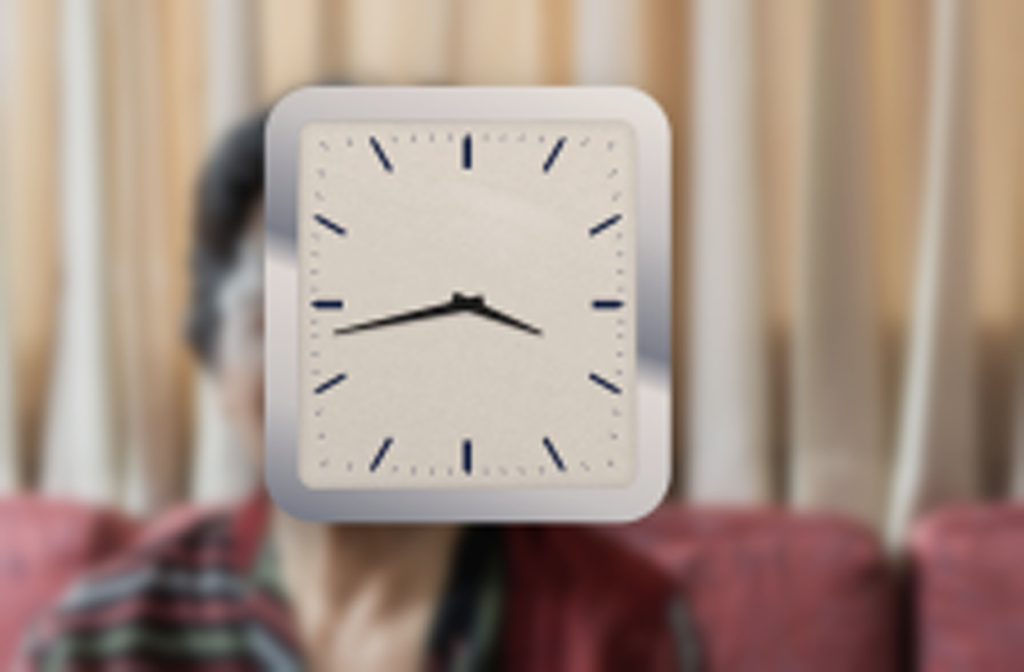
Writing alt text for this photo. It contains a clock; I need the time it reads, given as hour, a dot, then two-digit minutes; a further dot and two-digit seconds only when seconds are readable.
3.43
